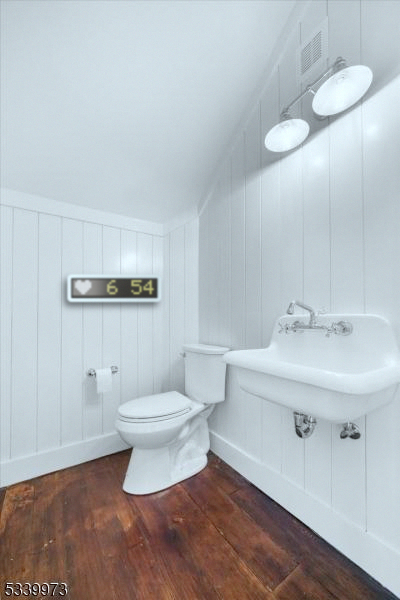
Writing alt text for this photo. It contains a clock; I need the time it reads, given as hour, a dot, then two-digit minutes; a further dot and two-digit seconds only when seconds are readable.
6.54
